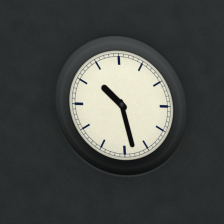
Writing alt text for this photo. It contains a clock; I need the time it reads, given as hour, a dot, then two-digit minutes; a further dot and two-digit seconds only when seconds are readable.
10.28
